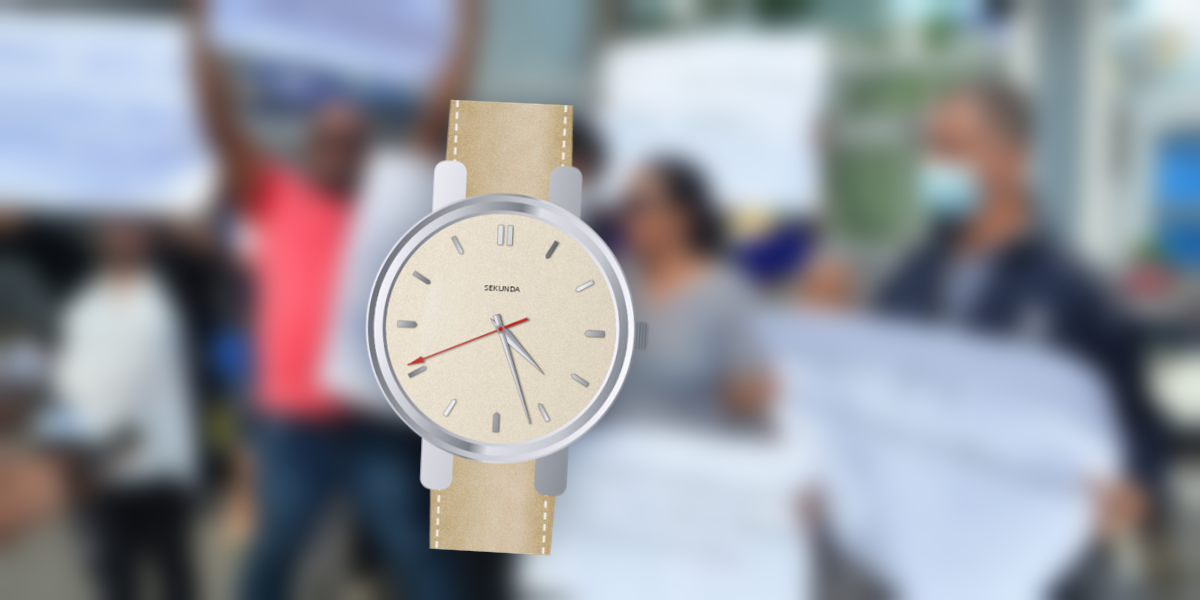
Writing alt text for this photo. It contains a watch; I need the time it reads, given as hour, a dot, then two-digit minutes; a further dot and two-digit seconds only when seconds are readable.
4.26.41
